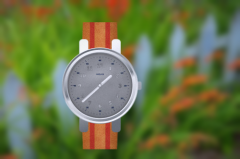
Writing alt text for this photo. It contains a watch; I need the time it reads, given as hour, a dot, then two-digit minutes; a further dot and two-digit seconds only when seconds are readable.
1.38
